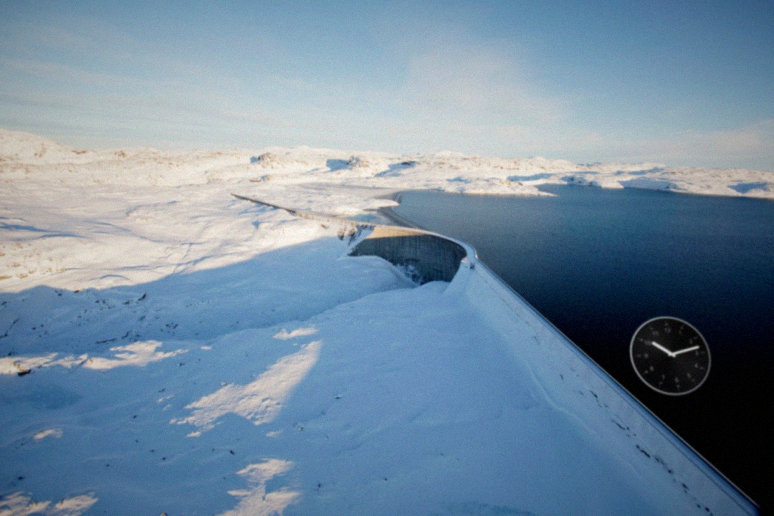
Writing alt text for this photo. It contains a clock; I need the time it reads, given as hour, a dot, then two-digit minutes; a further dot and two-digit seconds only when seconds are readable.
10.13
